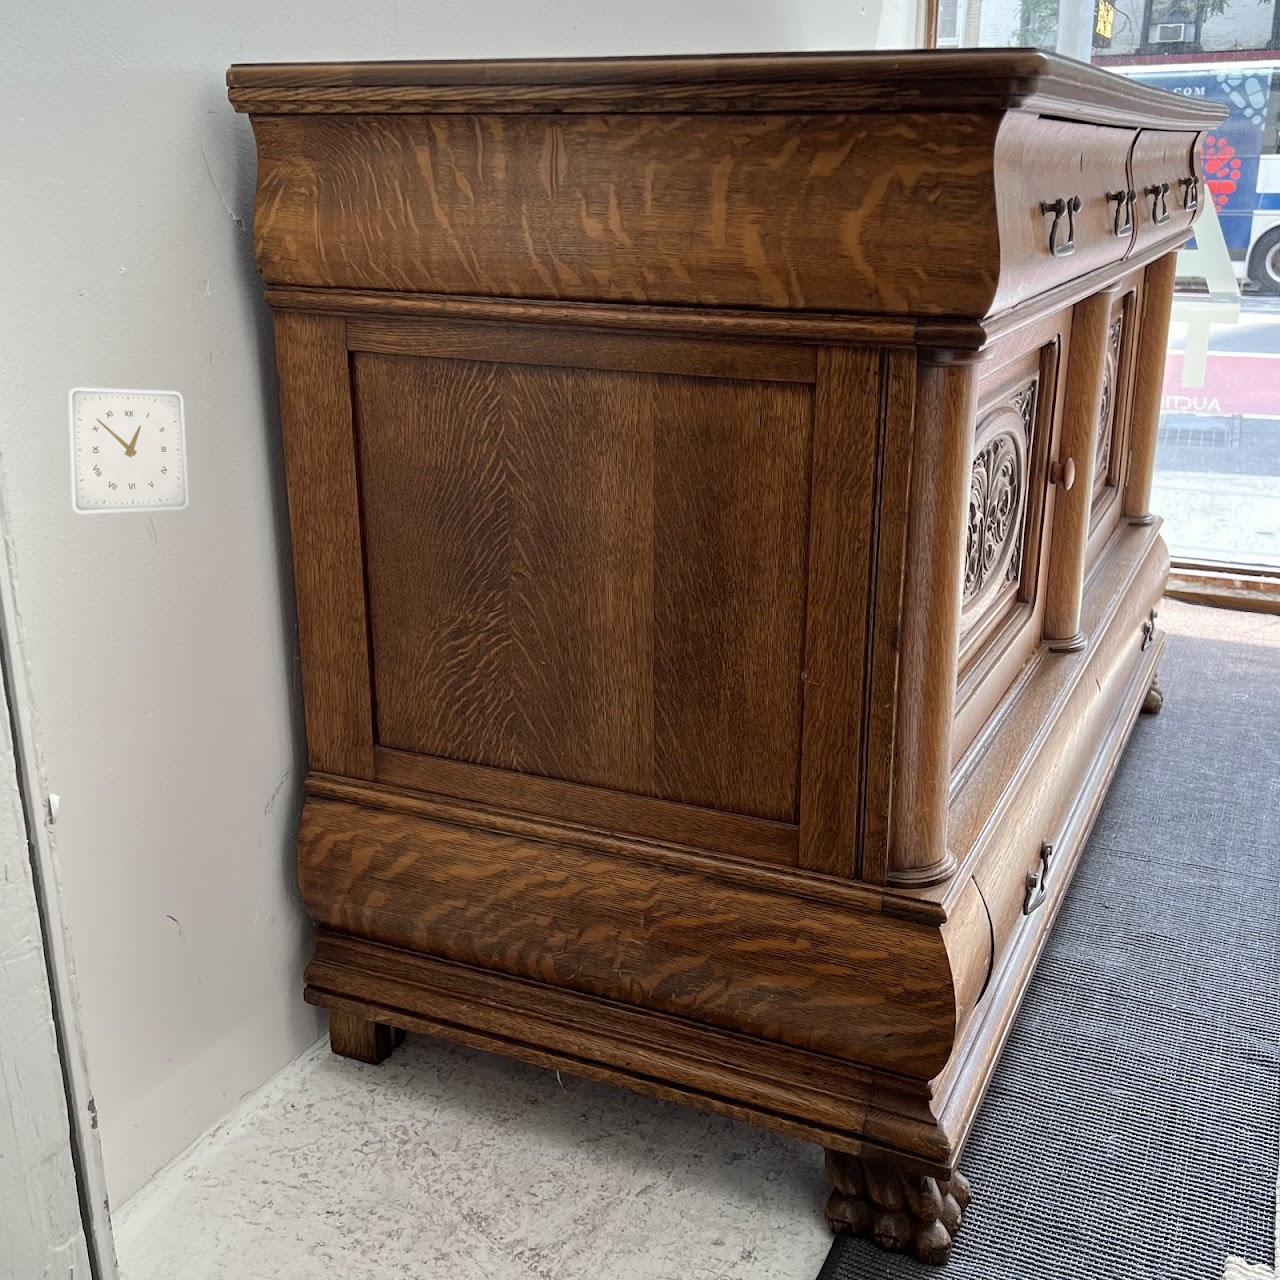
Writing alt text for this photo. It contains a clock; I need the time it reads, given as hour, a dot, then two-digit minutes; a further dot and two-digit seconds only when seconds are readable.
12.52
